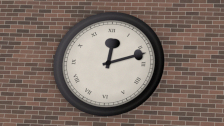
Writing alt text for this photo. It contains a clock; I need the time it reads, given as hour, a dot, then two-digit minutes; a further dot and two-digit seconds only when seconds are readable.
12.12
